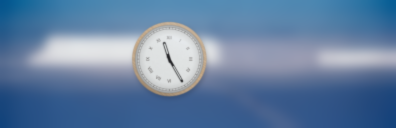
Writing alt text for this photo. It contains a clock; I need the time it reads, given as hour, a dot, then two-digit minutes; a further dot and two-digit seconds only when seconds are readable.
11.25
